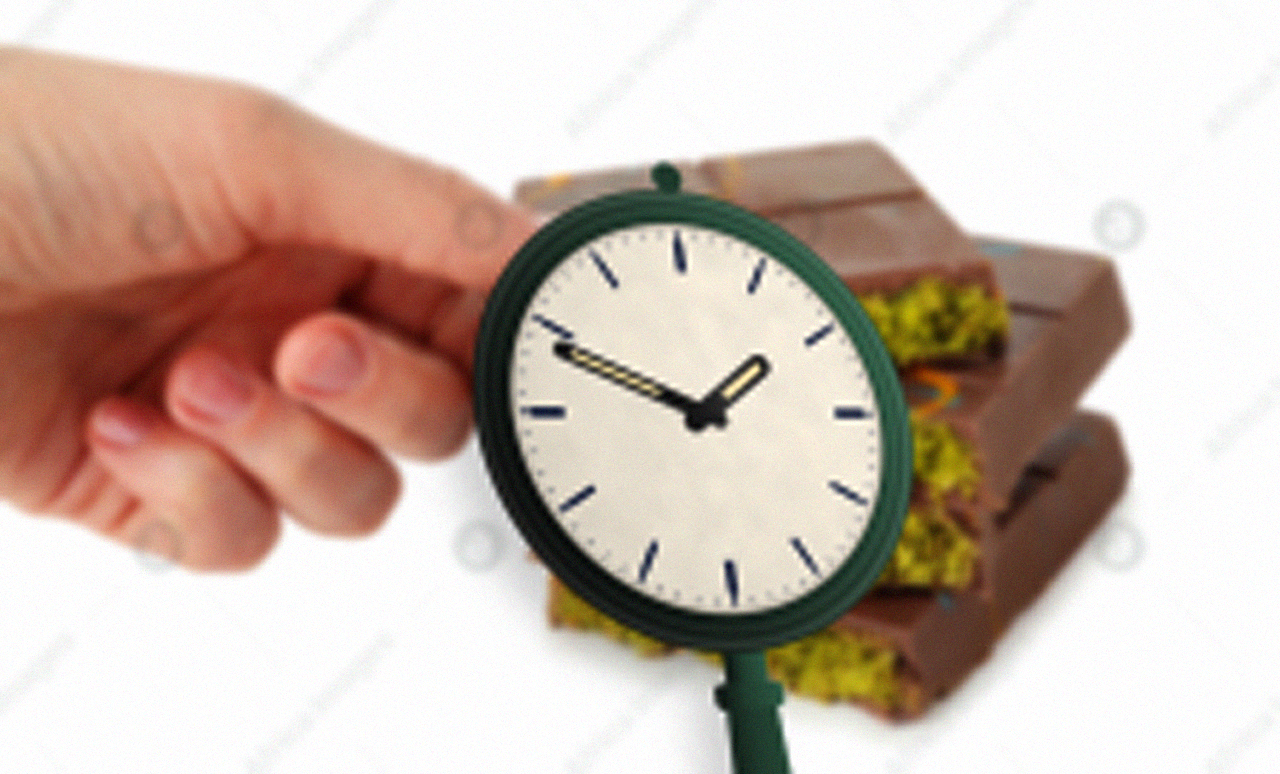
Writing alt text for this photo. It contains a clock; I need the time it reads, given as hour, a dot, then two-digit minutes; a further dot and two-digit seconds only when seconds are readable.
1.49
